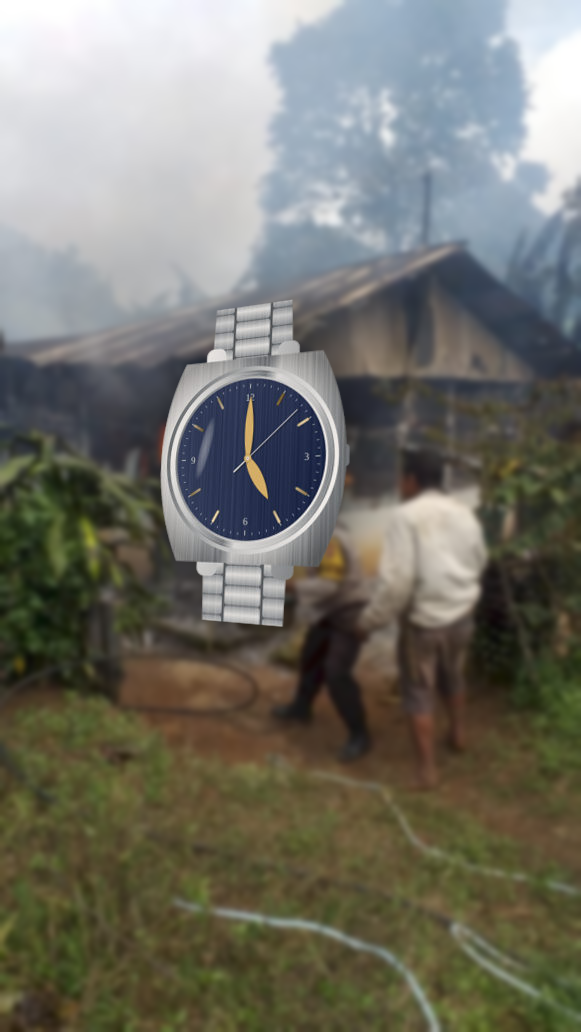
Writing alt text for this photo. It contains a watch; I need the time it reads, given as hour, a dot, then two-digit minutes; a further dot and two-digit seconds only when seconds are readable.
5.00.08
